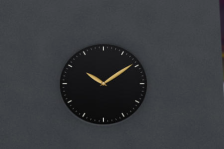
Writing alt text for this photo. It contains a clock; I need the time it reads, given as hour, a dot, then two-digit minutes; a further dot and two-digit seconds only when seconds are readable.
10.09
